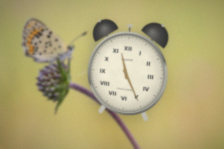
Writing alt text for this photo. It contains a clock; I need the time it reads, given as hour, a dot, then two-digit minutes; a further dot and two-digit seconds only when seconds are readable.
11.25
